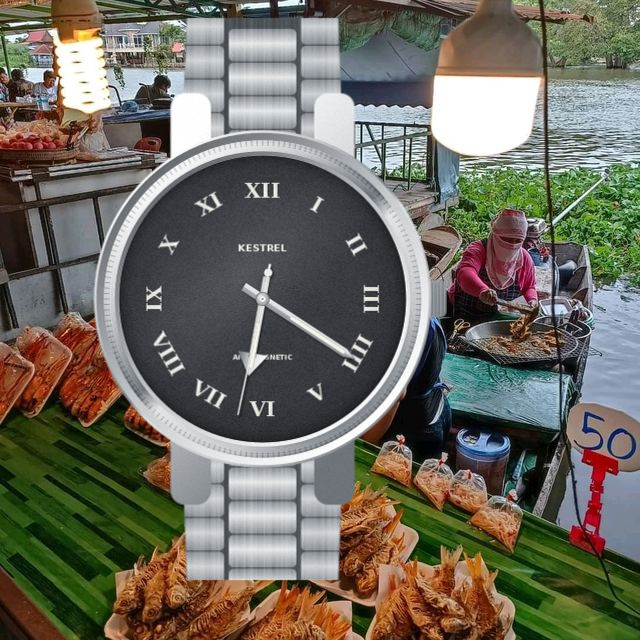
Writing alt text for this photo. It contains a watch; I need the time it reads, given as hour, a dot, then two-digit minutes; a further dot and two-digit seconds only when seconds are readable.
6.20.32
